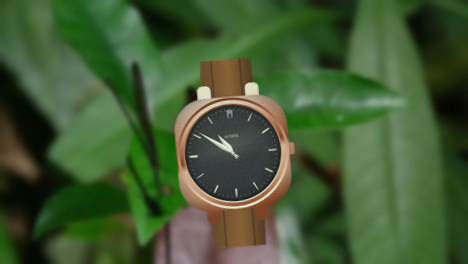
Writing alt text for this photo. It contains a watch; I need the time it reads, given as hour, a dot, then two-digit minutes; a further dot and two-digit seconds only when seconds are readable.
10.51
